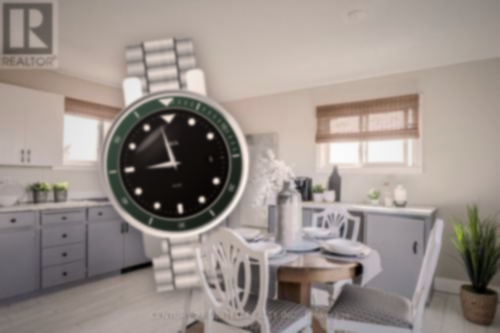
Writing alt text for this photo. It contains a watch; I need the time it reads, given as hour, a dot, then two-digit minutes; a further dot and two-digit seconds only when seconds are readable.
8.58
